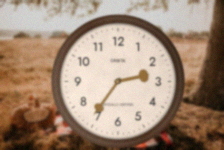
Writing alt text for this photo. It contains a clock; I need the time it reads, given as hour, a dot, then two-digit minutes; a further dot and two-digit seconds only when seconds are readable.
2.36
